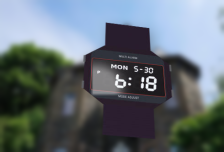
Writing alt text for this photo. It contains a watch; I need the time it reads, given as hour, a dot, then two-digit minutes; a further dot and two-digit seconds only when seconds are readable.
6.18
